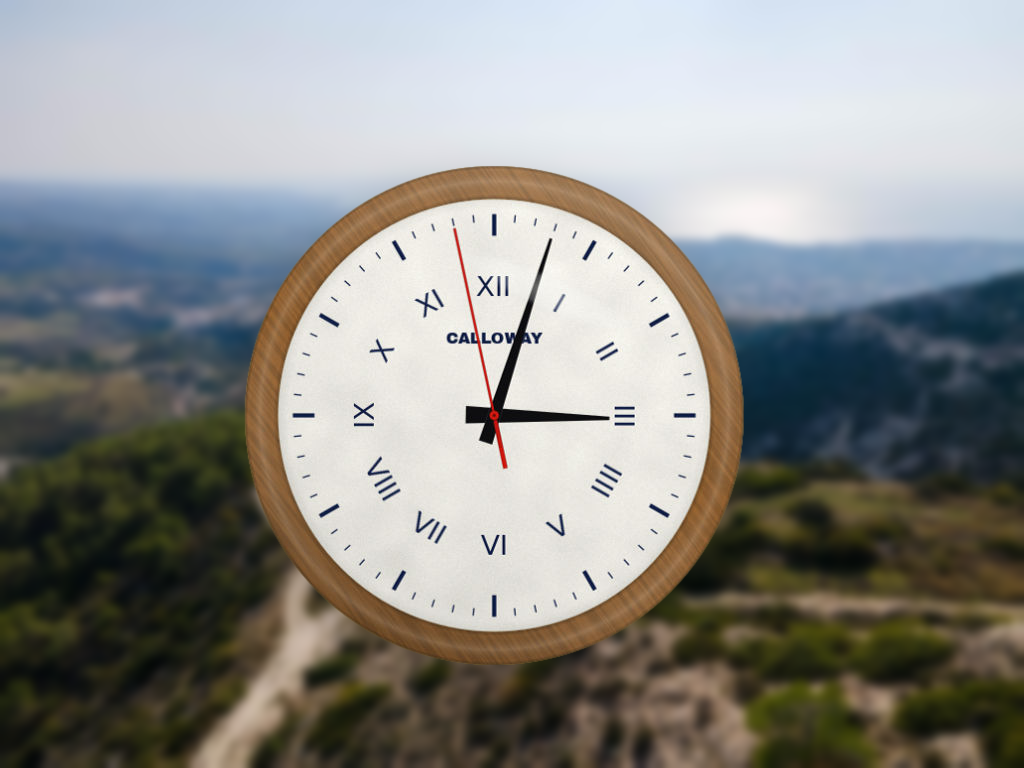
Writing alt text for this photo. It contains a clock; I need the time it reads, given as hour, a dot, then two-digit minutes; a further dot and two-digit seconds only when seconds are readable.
3.02.58
